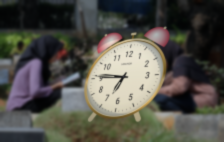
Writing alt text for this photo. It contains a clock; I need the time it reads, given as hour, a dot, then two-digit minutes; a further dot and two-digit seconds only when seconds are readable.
6.46
